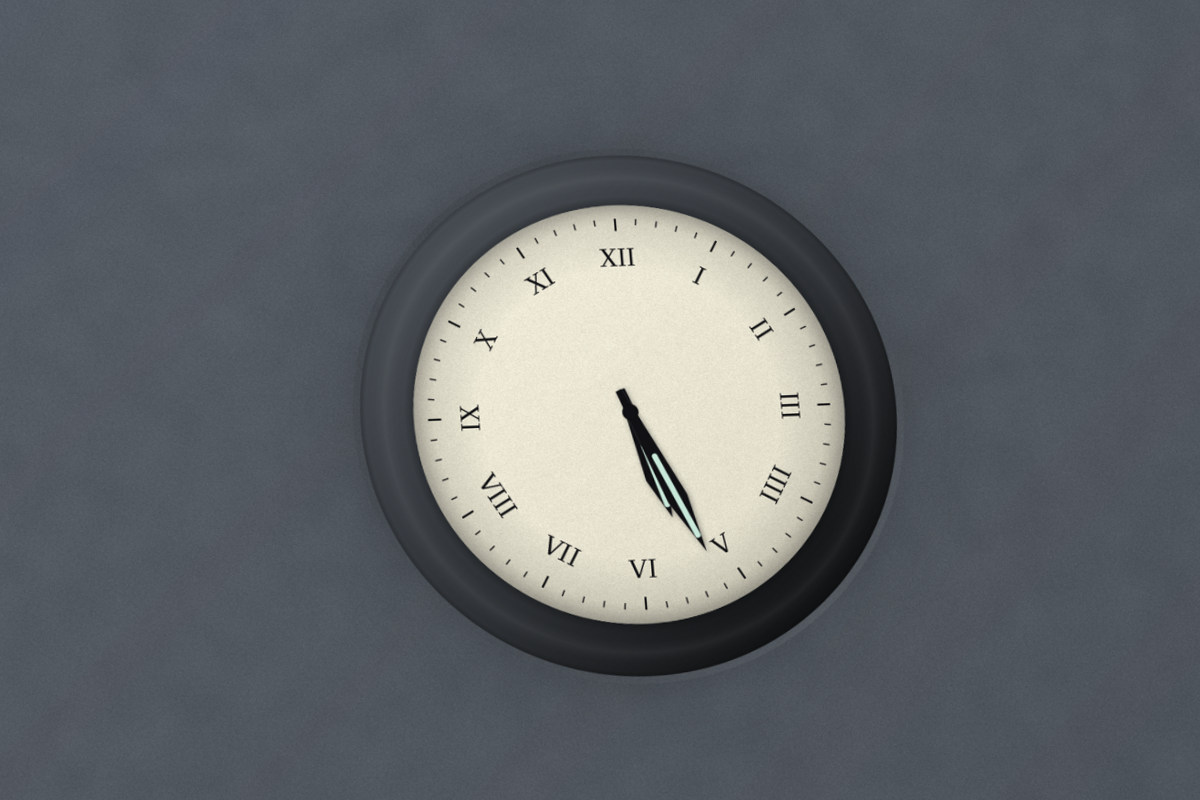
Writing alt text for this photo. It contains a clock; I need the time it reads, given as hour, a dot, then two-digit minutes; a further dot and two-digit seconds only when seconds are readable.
5.26
